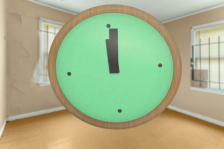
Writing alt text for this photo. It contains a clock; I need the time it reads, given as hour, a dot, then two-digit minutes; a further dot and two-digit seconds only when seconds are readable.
12.01
